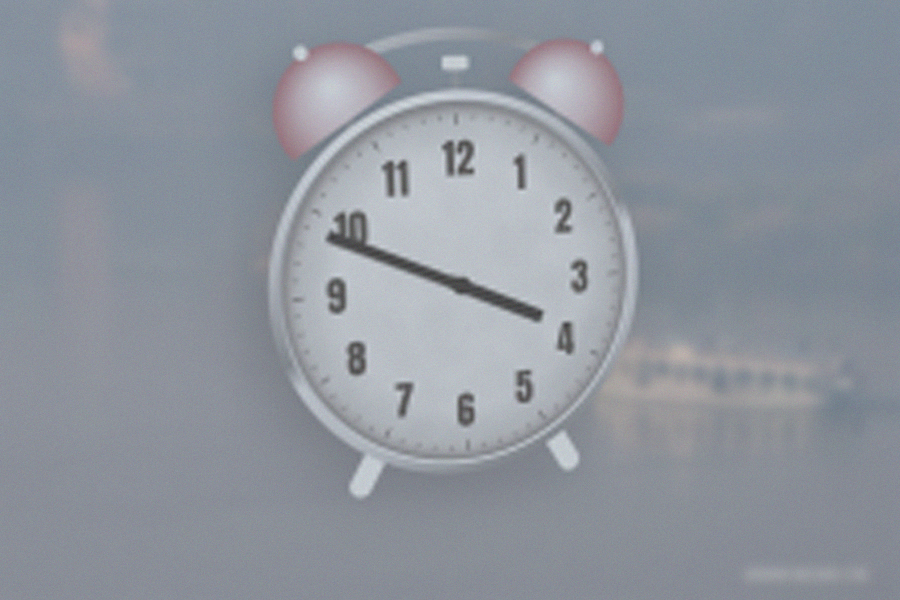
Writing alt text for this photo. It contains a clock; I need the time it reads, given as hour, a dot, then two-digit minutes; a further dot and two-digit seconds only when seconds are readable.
3.49
